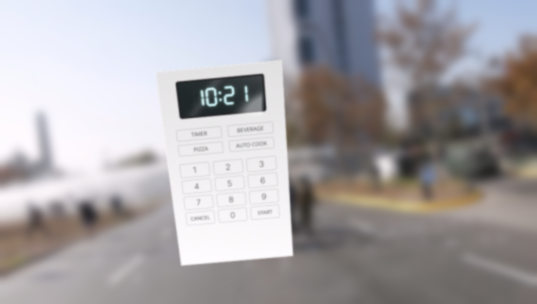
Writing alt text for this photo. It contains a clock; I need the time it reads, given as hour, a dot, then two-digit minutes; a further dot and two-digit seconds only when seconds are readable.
10.21
